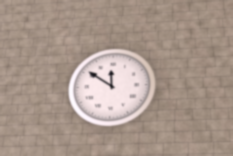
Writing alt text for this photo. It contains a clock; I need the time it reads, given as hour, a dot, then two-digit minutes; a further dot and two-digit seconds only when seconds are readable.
11.51
